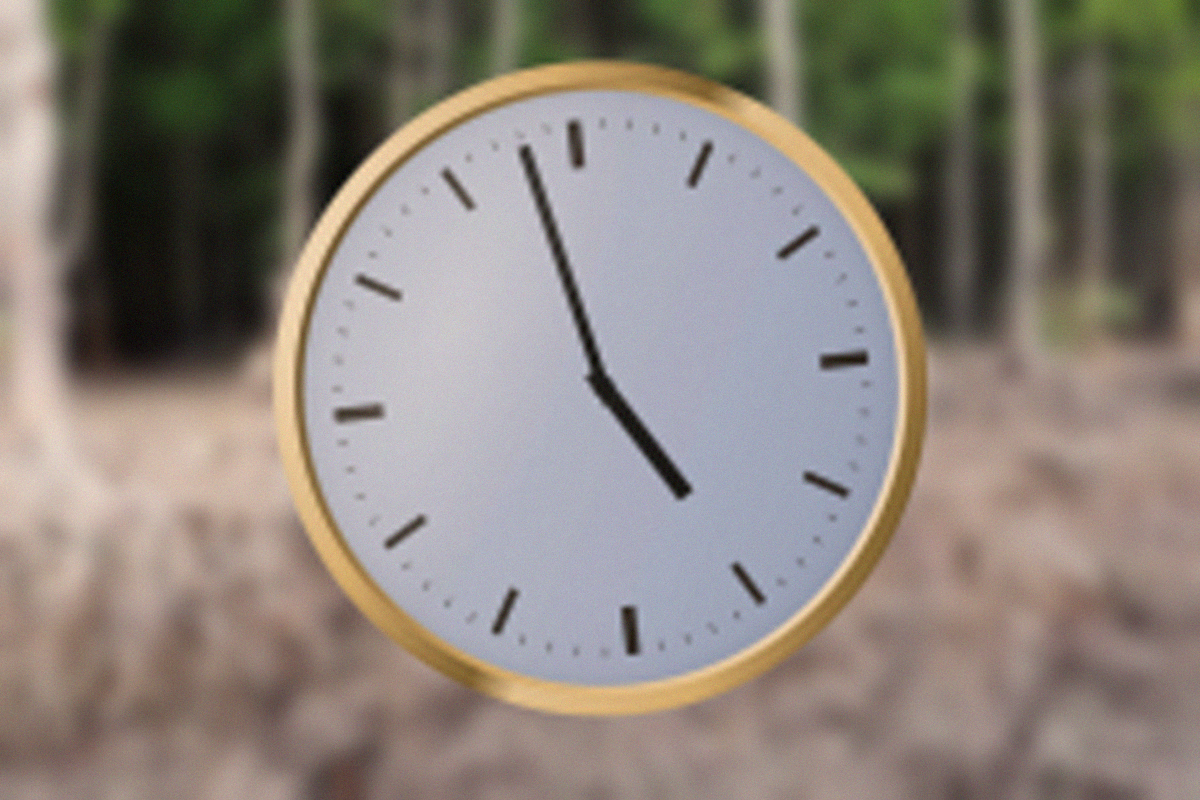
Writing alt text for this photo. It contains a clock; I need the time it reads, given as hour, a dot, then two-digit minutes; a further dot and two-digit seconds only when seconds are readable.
4.58
